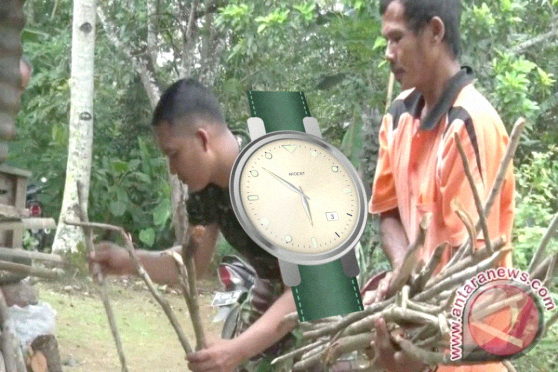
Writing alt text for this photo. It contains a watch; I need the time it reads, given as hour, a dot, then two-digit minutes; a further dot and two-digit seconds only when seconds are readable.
5.52
